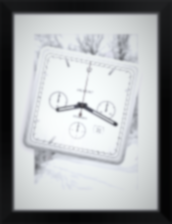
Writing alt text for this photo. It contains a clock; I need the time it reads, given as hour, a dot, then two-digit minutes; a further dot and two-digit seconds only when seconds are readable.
8.18
